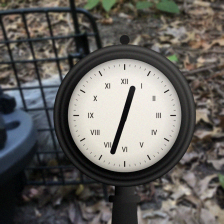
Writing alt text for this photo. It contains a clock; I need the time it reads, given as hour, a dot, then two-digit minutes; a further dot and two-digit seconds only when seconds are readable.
12.33
